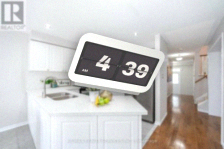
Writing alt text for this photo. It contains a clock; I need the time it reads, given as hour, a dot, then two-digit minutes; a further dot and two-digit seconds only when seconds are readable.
4.39
